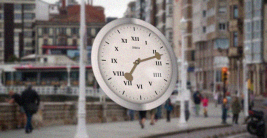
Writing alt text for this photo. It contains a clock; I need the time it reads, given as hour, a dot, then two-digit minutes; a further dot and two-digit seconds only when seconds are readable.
7.12
